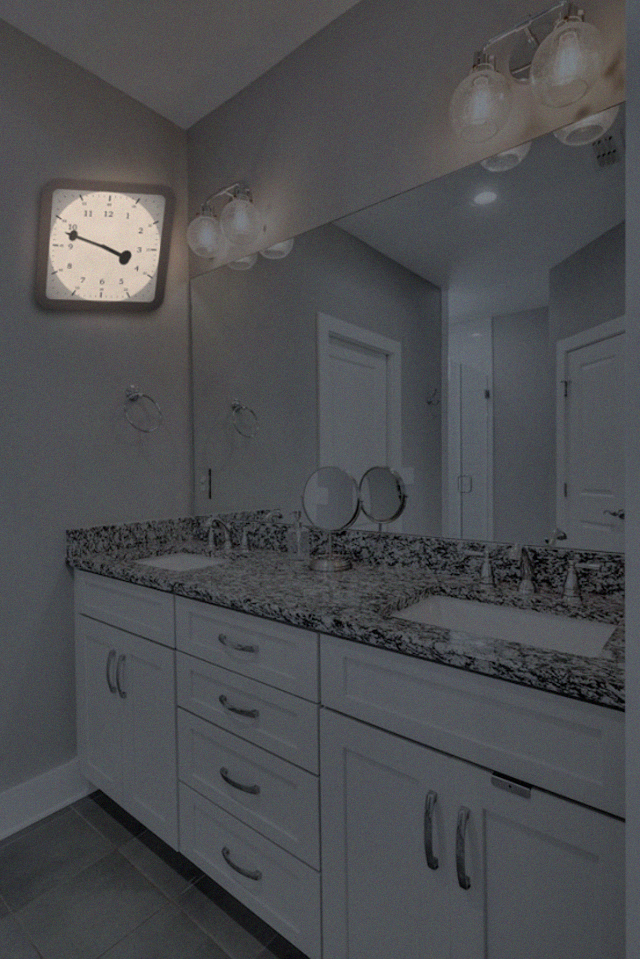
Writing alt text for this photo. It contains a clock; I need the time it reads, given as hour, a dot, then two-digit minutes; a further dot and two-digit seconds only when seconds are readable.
3.48
